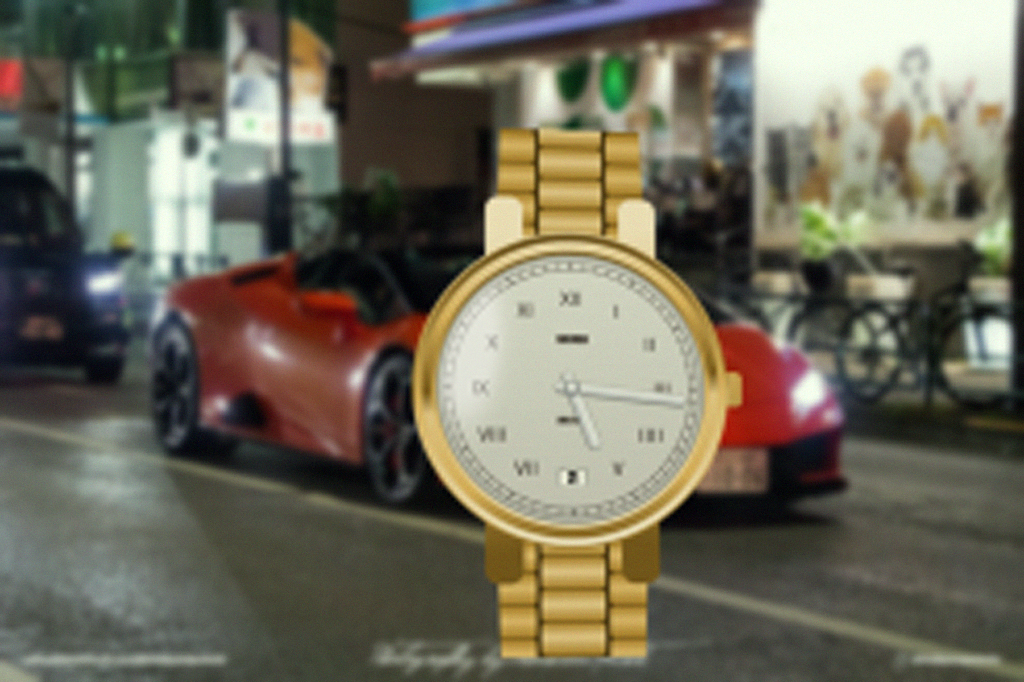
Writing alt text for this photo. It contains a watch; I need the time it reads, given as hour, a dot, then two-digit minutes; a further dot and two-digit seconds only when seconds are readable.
5.16
